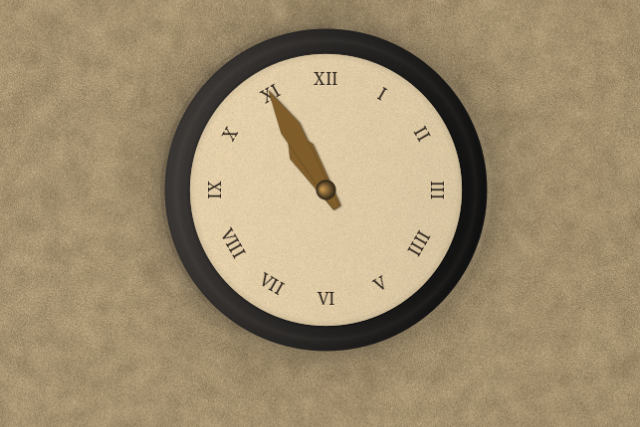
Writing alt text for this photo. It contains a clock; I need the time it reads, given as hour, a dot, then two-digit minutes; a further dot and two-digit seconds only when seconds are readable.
10.55
